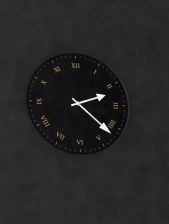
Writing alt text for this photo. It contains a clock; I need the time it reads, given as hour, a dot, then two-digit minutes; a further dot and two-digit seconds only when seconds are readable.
2.22
